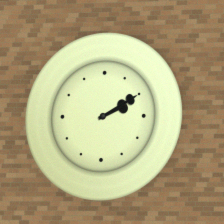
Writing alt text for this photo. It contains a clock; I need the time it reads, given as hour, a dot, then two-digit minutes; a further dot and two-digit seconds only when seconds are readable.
2.10
